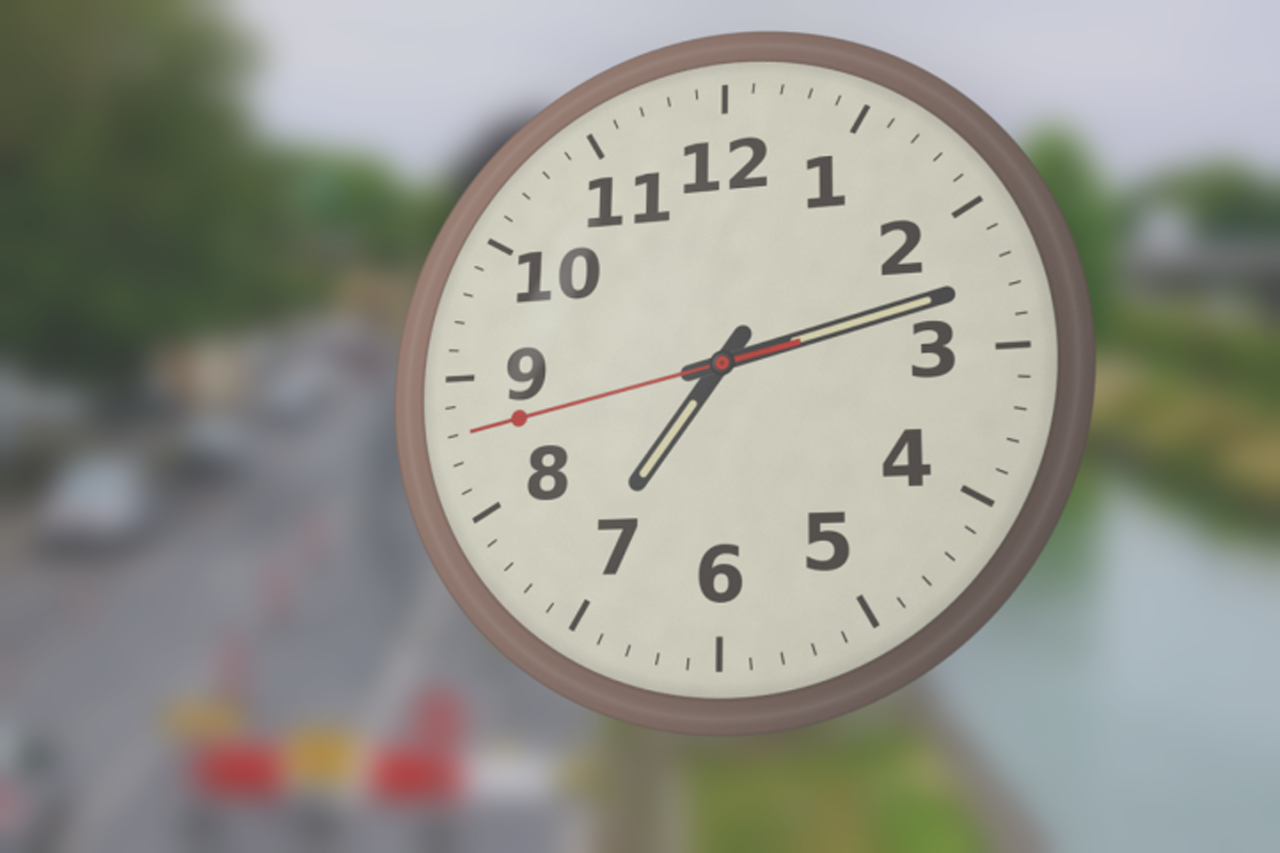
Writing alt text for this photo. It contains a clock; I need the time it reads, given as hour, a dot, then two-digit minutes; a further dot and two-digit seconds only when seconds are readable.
7.12.43
